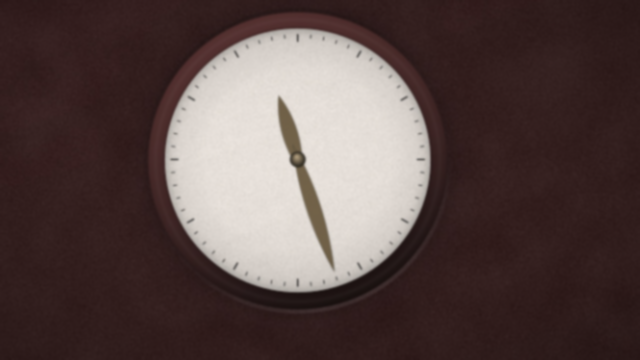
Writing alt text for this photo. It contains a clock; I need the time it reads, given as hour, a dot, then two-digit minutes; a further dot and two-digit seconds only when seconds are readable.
11.27
